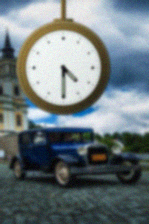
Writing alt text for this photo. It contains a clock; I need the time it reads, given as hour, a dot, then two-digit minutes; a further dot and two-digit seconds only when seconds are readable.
4.30
